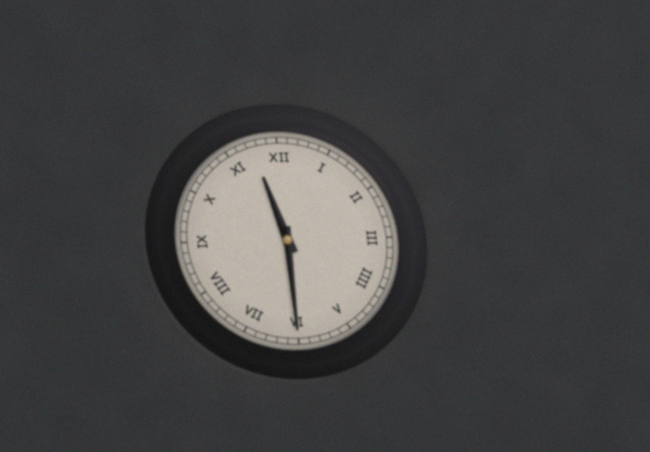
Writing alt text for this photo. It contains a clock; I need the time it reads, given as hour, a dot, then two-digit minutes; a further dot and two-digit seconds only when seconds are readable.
11.30
